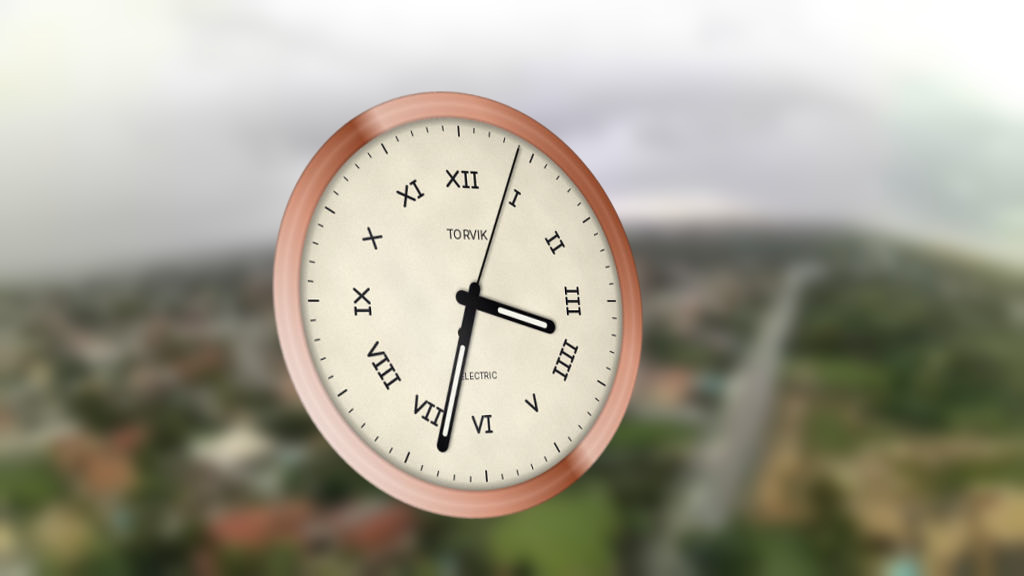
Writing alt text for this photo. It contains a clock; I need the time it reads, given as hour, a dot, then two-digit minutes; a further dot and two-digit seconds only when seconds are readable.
3.33.04
